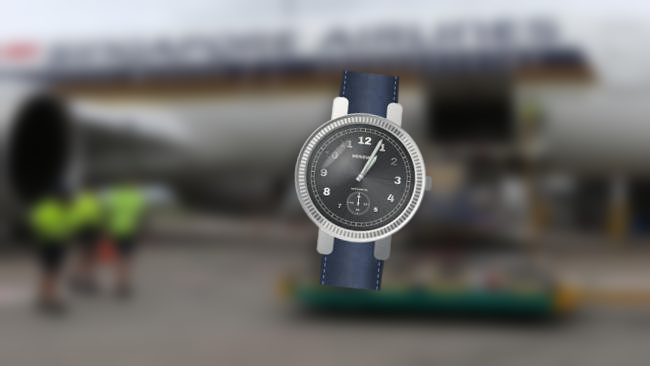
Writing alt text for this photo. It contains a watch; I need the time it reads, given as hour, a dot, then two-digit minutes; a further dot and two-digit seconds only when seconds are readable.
1.04
